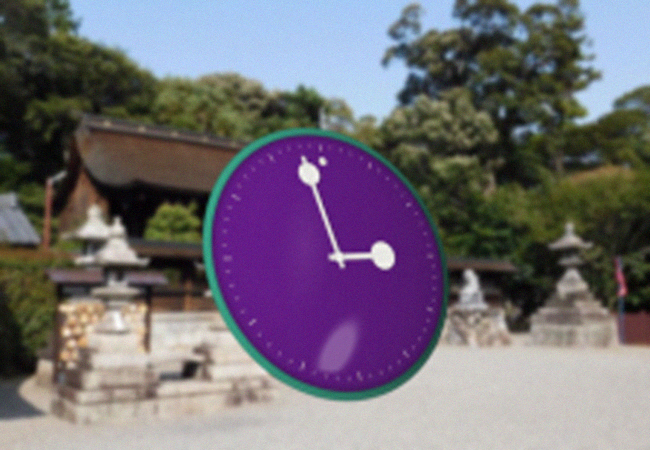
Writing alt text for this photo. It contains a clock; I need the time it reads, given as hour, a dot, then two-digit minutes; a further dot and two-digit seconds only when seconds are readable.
2.58
